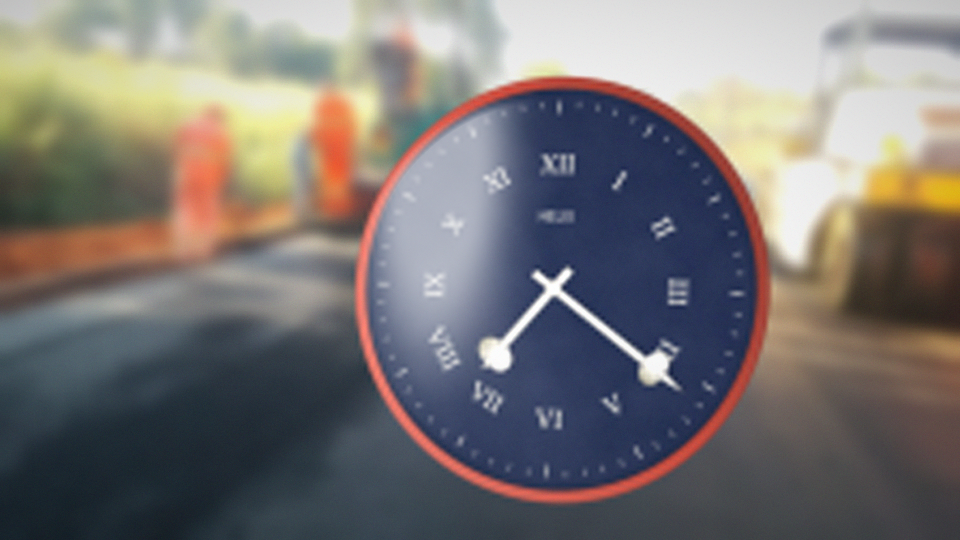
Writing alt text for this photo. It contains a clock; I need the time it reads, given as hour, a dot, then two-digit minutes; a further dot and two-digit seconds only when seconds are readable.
7.21
